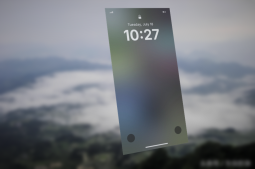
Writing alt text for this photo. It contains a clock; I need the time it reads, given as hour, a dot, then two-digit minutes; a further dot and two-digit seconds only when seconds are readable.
10.27
